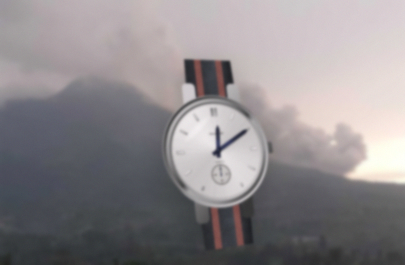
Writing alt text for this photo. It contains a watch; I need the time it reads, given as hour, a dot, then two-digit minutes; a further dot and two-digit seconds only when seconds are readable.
12.10
